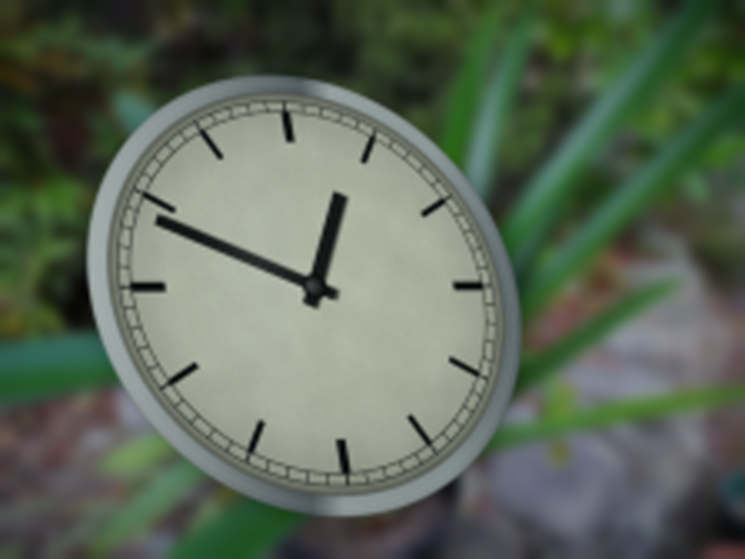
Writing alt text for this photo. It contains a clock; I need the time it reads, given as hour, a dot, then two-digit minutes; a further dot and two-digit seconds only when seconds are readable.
12.49
